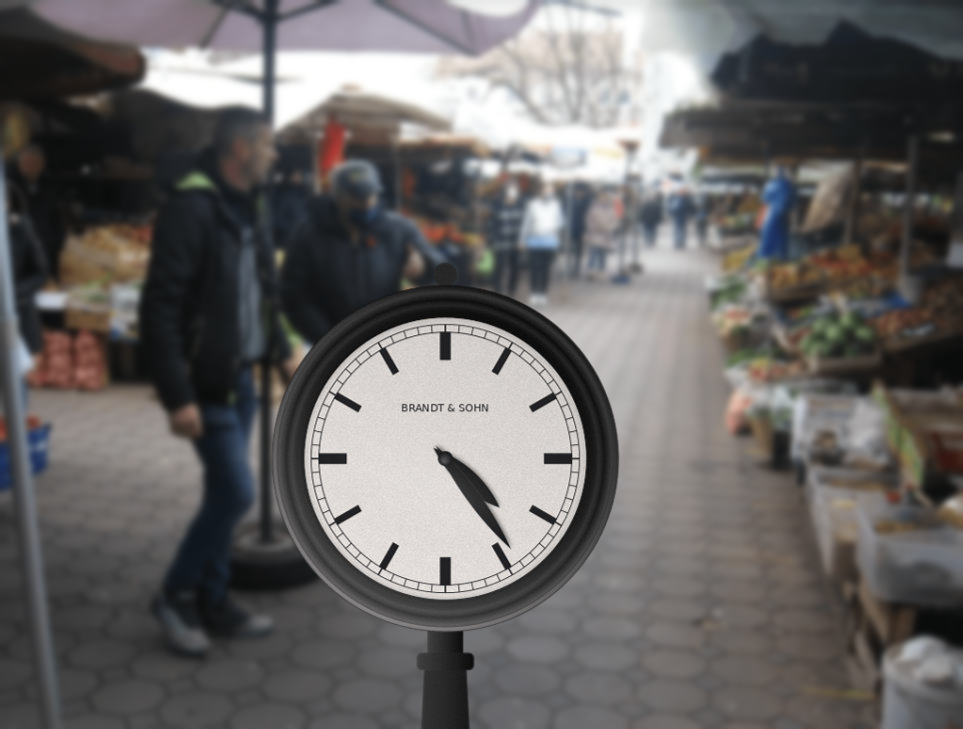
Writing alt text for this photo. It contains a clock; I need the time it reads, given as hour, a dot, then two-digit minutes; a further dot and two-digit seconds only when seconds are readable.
4.24
